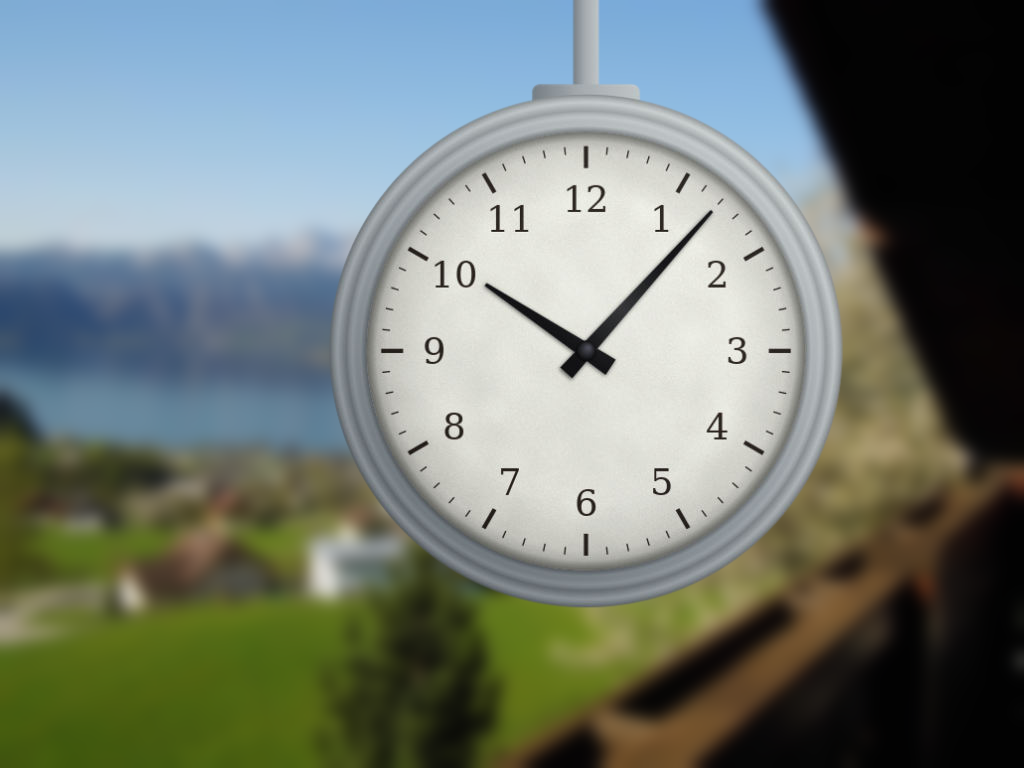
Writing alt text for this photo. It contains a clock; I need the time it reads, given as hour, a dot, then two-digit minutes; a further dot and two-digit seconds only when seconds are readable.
10.07
